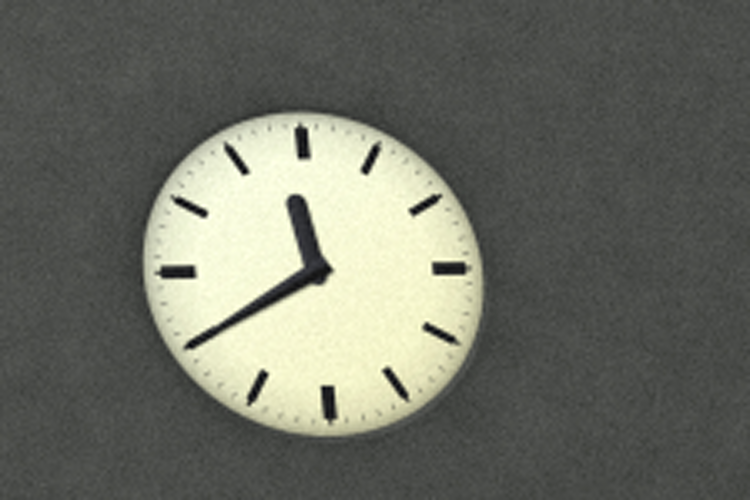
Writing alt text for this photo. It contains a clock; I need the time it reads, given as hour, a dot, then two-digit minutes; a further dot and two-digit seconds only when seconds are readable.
11.40
